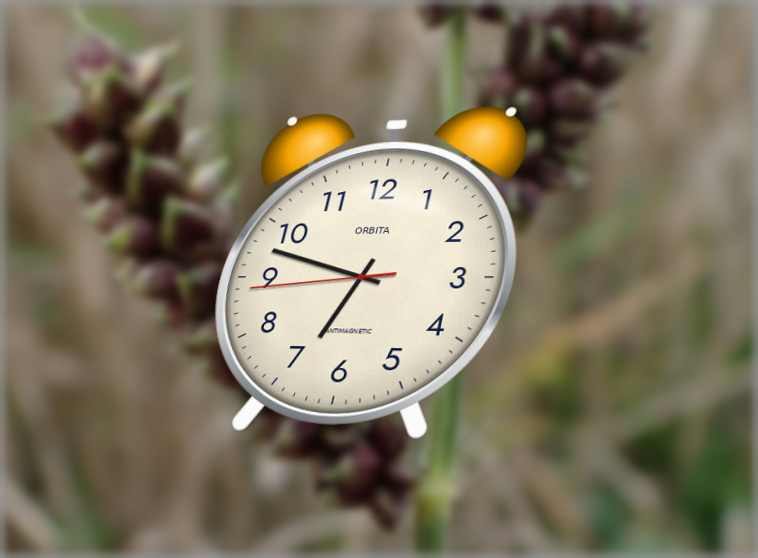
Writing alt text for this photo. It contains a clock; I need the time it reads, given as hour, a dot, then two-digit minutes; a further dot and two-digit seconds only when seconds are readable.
6.47.44
